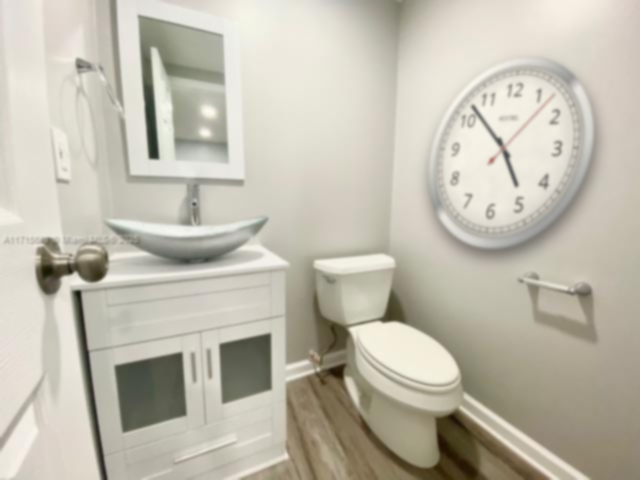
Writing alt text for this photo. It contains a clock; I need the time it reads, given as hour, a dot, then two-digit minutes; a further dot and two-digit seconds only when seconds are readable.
4.52.07
